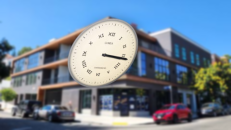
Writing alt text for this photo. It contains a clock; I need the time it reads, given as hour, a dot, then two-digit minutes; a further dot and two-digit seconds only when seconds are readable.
3.16
